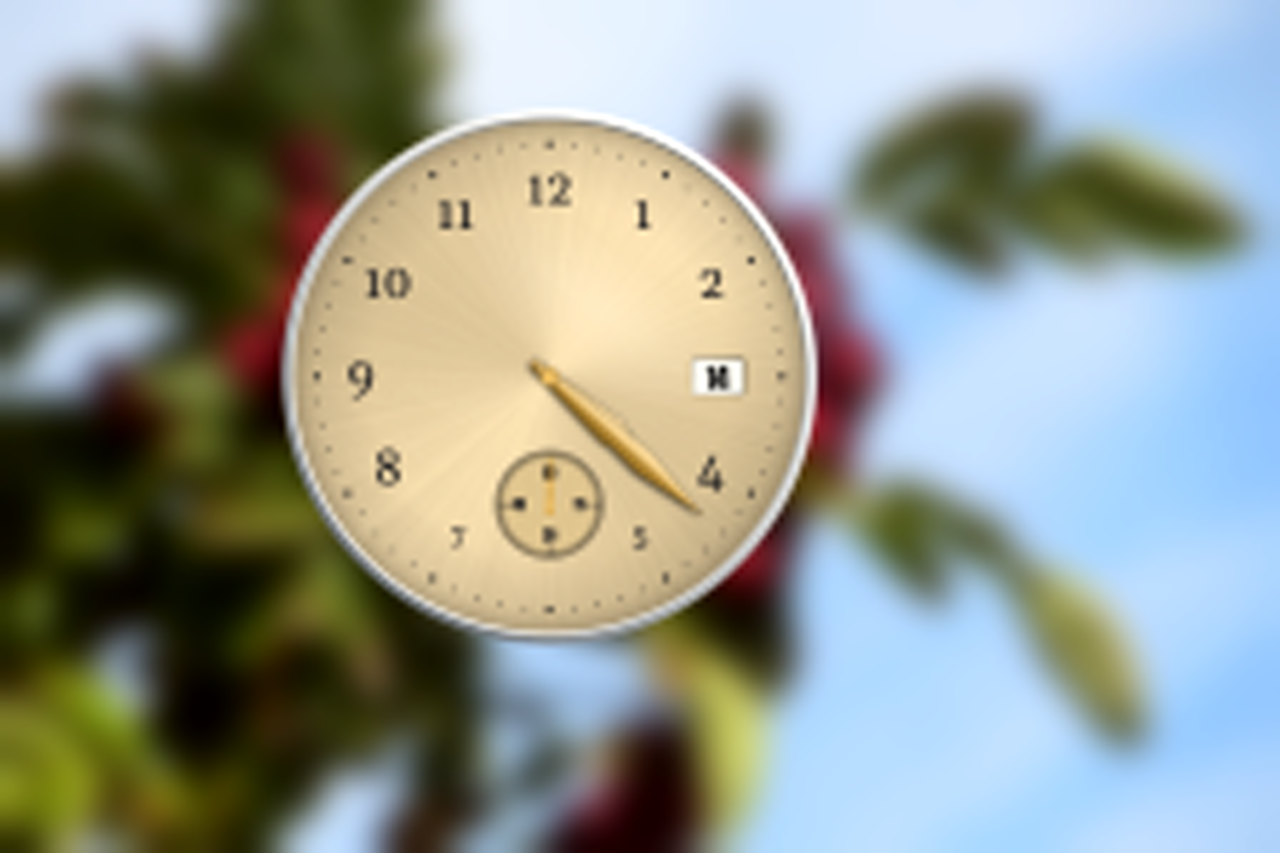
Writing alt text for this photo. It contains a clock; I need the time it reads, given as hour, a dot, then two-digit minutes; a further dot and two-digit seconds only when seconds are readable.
4.22
